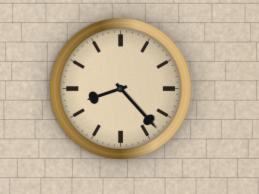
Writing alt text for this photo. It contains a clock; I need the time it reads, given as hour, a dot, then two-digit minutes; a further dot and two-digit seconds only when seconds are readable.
8.23
